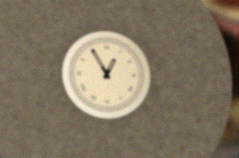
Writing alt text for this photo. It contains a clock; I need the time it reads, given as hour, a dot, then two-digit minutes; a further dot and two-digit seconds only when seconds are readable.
12.55
